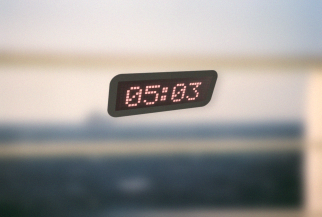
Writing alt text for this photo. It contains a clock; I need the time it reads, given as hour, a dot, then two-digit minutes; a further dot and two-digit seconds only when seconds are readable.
5.03
